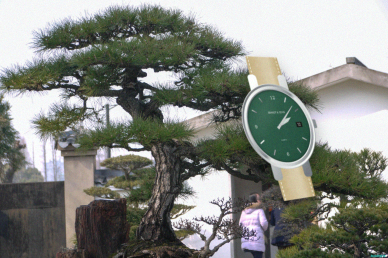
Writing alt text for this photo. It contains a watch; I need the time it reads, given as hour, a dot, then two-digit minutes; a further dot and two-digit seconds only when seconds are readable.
2.08
